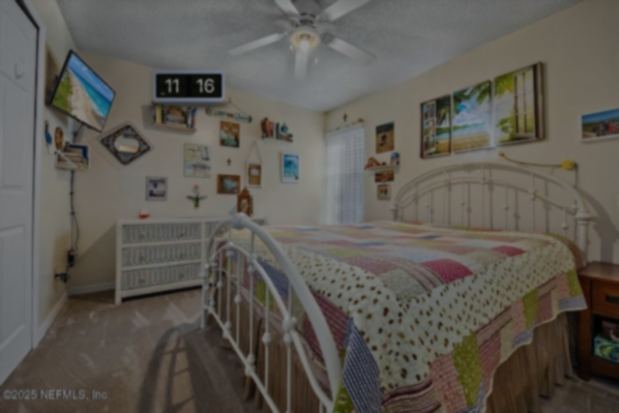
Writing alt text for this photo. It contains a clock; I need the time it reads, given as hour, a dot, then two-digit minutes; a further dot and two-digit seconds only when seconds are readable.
11.16
